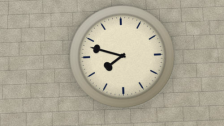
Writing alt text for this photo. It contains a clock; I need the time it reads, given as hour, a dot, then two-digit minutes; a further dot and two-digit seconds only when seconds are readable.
7.48
